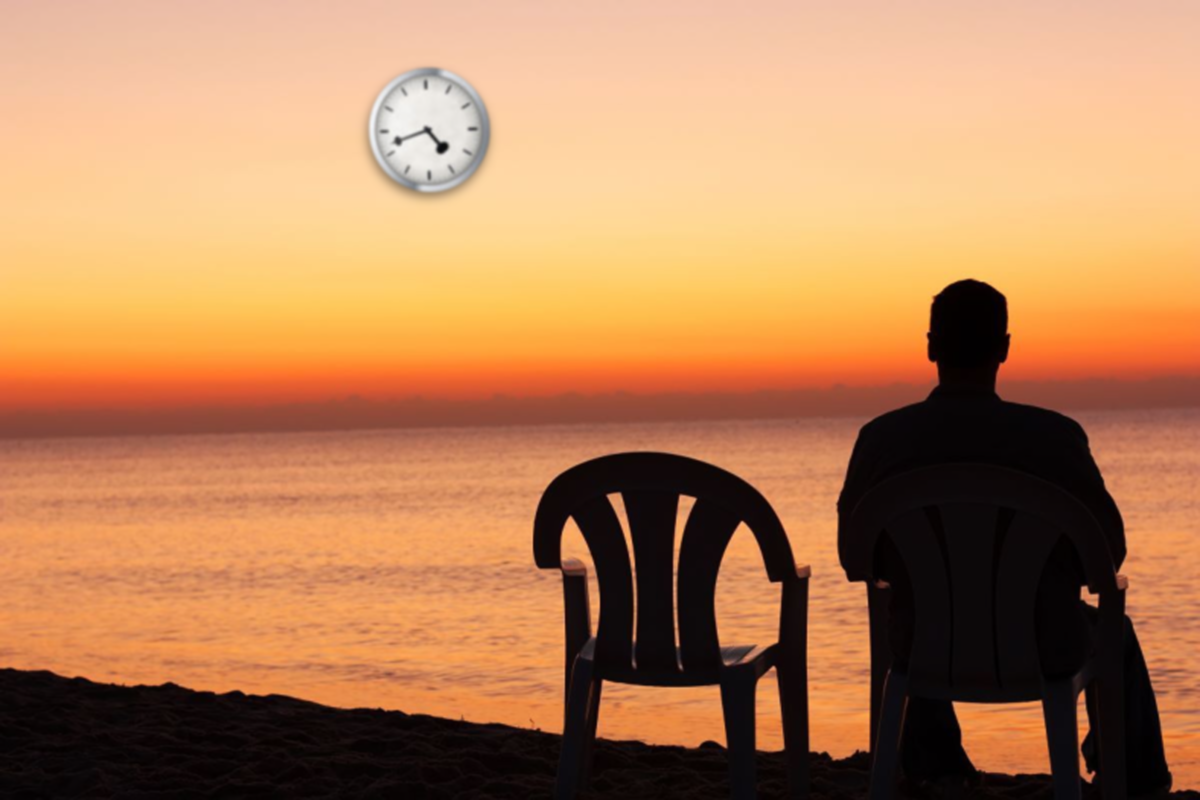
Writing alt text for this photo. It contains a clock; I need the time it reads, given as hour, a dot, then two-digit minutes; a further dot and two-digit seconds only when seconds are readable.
4.42
